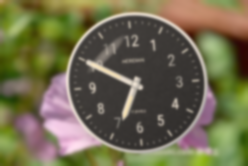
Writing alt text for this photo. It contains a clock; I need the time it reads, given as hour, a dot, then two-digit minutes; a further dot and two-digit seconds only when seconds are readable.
6.50
